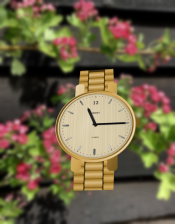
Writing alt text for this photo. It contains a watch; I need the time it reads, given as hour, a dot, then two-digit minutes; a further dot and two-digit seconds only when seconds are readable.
11.15
